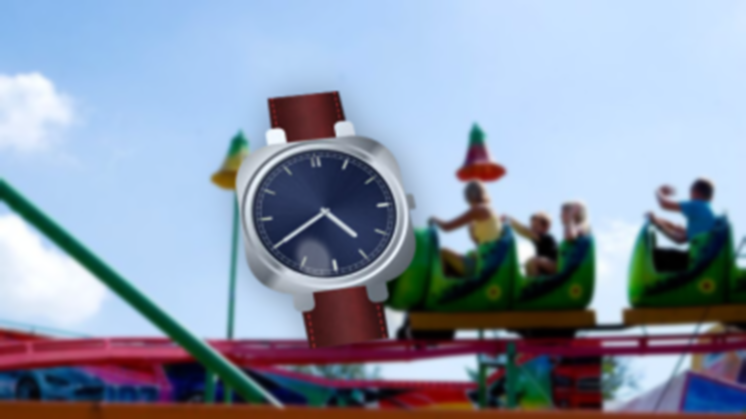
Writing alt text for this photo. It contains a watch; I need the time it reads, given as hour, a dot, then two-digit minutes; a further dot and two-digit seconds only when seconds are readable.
4.40
